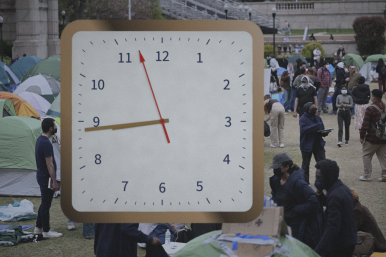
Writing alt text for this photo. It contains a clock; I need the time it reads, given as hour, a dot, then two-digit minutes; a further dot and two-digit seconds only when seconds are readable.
8.43.57
